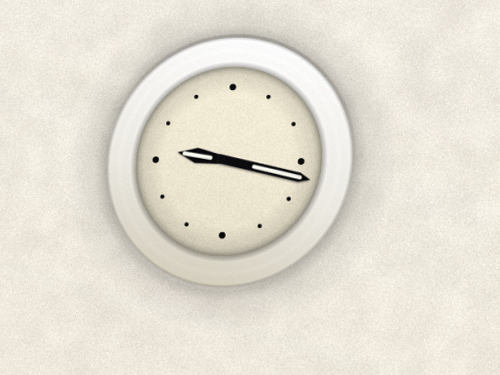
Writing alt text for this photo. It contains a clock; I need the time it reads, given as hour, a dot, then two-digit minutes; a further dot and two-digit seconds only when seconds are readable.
9.17
